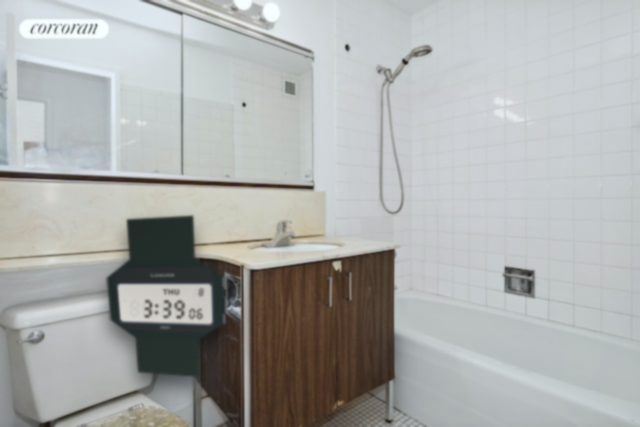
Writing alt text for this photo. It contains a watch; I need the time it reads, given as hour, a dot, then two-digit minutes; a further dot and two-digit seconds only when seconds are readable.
3.39
